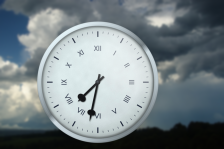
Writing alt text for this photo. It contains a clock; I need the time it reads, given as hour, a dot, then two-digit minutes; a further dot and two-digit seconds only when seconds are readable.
7.32
